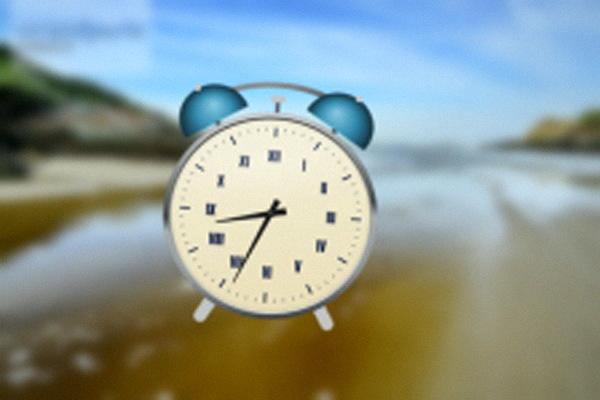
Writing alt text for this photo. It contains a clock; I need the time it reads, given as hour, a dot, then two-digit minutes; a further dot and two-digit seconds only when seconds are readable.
8.34
